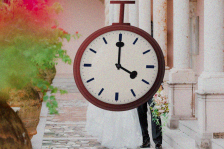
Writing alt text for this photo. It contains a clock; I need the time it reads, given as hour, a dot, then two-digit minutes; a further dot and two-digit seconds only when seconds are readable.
4.00
